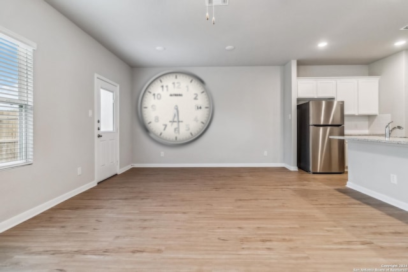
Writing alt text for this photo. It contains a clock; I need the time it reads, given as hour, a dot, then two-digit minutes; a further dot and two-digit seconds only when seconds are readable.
6.29
